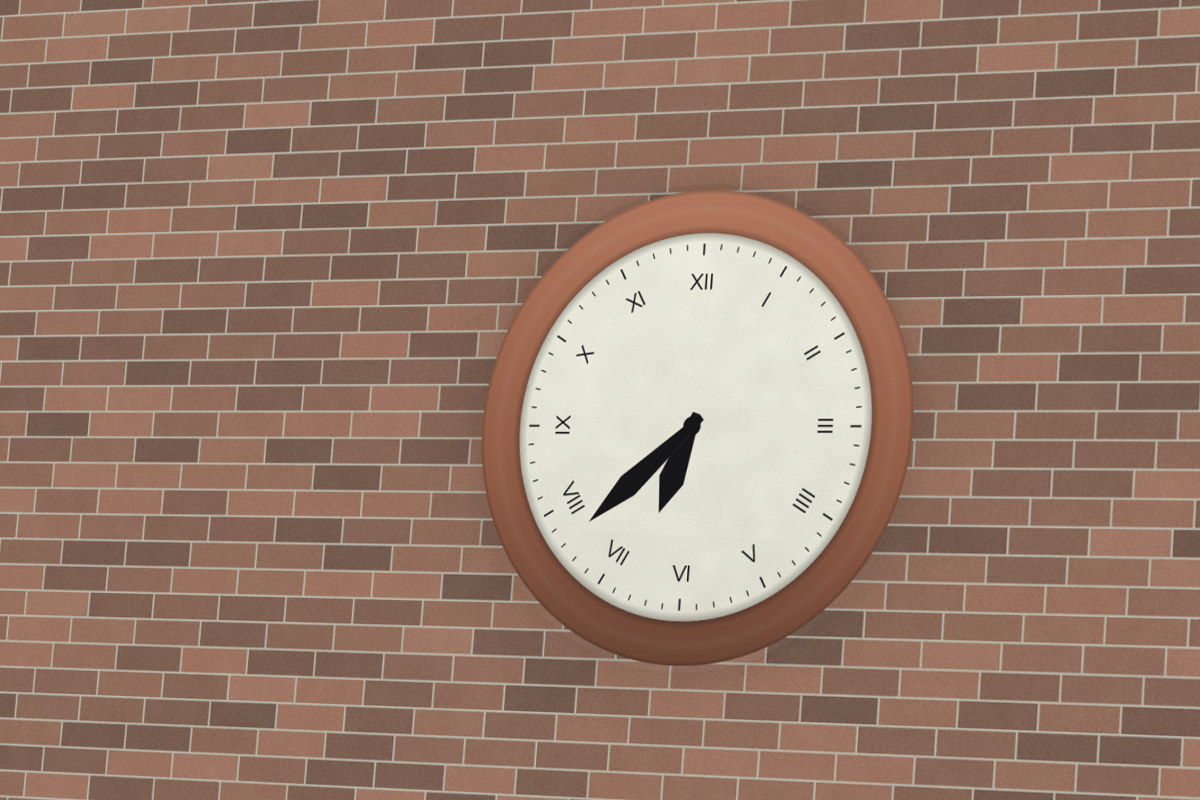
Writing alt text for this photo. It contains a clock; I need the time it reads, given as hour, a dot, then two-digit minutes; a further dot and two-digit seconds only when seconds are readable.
6.38
